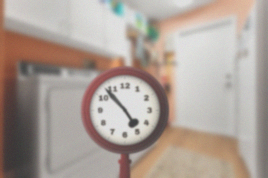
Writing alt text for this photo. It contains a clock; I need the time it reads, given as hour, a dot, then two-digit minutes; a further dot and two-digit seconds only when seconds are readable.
4.53
